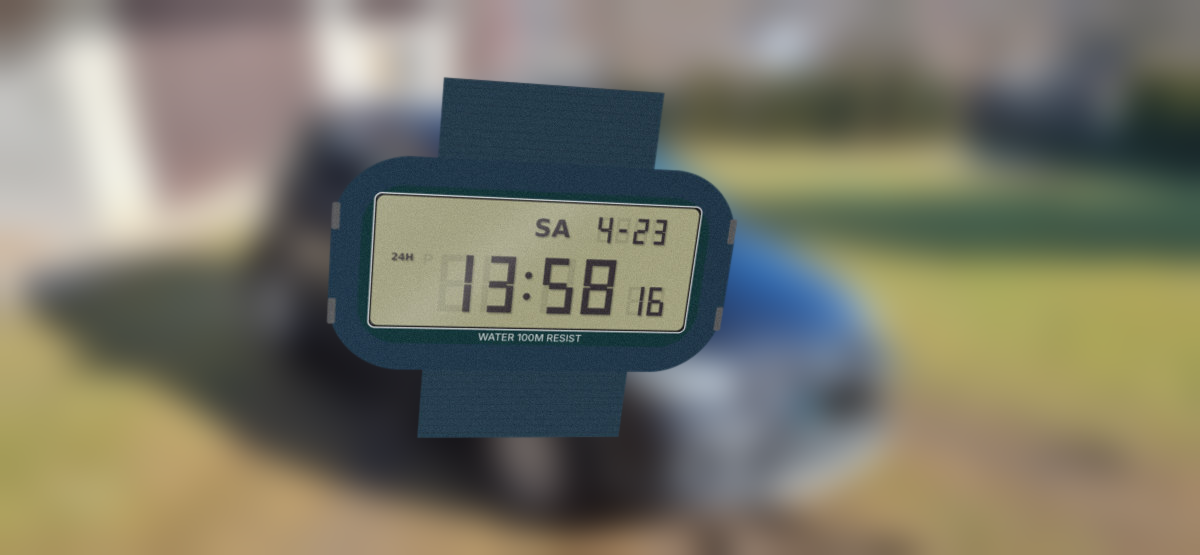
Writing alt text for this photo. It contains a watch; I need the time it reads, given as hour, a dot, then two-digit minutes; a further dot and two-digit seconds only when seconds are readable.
13.58.16
